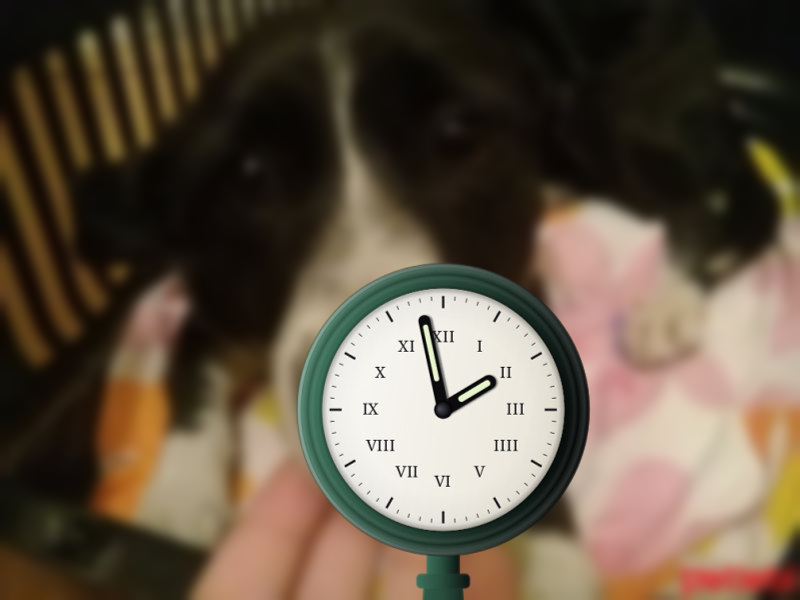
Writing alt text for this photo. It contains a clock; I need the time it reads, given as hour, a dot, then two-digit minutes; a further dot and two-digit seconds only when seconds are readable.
1.58
